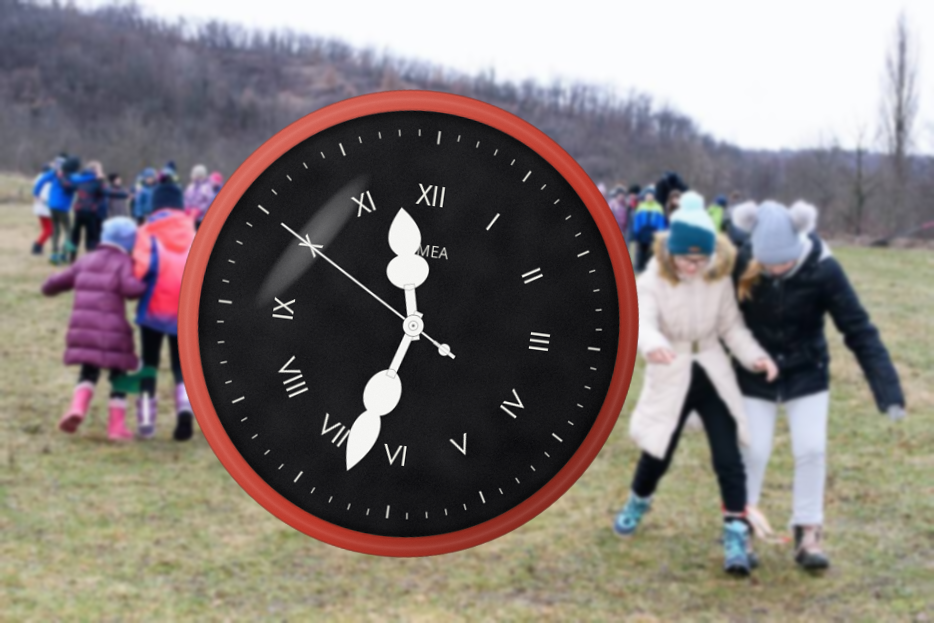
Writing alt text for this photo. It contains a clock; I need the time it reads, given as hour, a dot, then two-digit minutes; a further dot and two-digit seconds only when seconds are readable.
11.32.50
